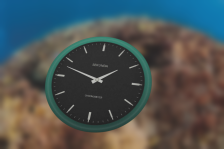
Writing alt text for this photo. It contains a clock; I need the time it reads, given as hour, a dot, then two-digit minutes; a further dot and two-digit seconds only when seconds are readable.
1.48
